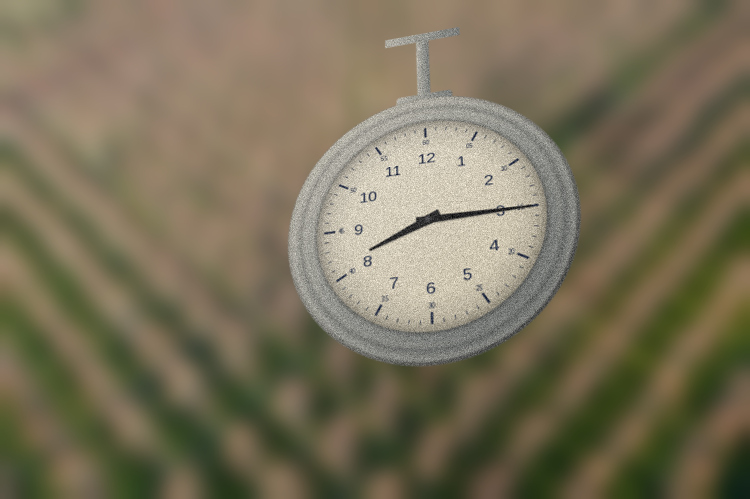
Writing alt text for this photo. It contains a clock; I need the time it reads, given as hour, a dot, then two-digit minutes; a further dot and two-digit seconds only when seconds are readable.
8.15
